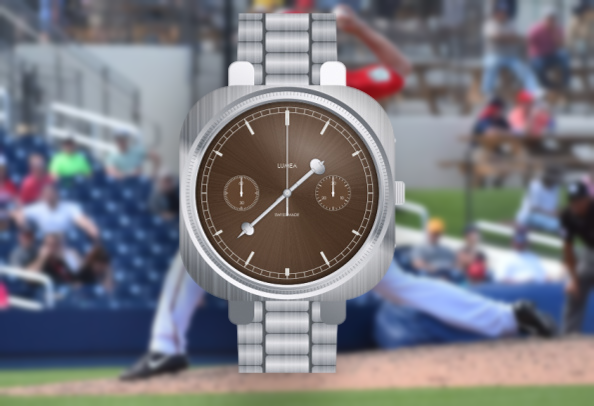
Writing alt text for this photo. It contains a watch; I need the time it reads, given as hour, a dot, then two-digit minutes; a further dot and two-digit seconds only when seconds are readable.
1.38
